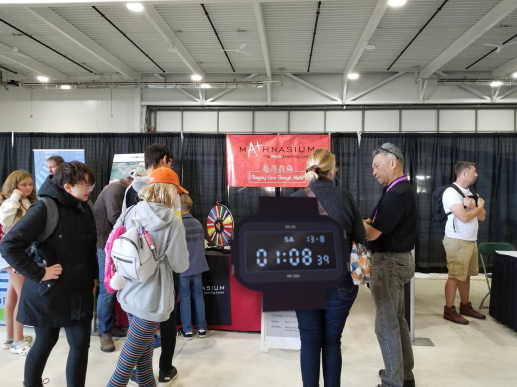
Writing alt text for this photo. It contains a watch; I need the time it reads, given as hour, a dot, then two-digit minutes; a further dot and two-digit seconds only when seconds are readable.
1.08.39
